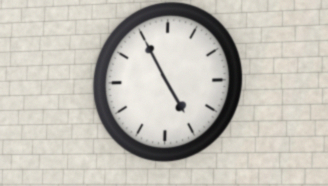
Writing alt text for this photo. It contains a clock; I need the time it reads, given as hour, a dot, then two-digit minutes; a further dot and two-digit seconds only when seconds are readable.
4.55
